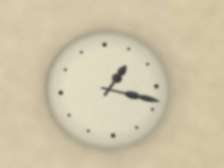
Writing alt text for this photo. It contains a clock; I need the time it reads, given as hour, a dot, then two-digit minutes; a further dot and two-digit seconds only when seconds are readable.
1.18
